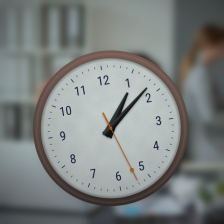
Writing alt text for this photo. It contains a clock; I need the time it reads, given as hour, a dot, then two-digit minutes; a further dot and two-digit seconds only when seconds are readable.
1.08.27
